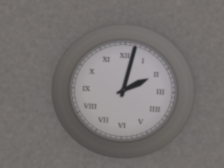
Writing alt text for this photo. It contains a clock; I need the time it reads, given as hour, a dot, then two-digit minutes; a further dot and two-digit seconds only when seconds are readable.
2.02
